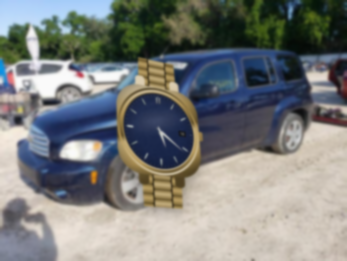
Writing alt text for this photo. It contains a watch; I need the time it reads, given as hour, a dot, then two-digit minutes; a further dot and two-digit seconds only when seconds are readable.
5.21
